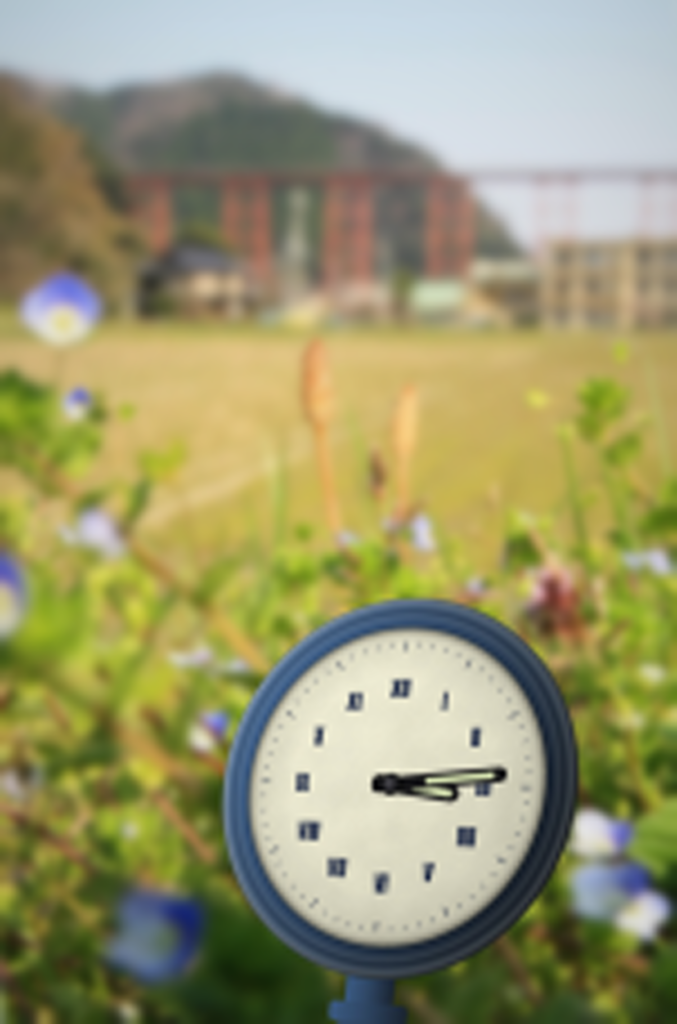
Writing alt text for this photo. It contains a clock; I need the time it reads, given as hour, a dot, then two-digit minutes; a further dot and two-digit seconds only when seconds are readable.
3.14
